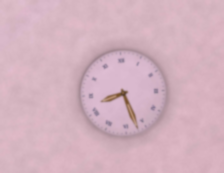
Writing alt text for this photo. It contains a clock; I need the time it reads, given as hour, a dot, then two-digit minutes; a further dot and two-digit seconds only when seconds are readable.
8.27
